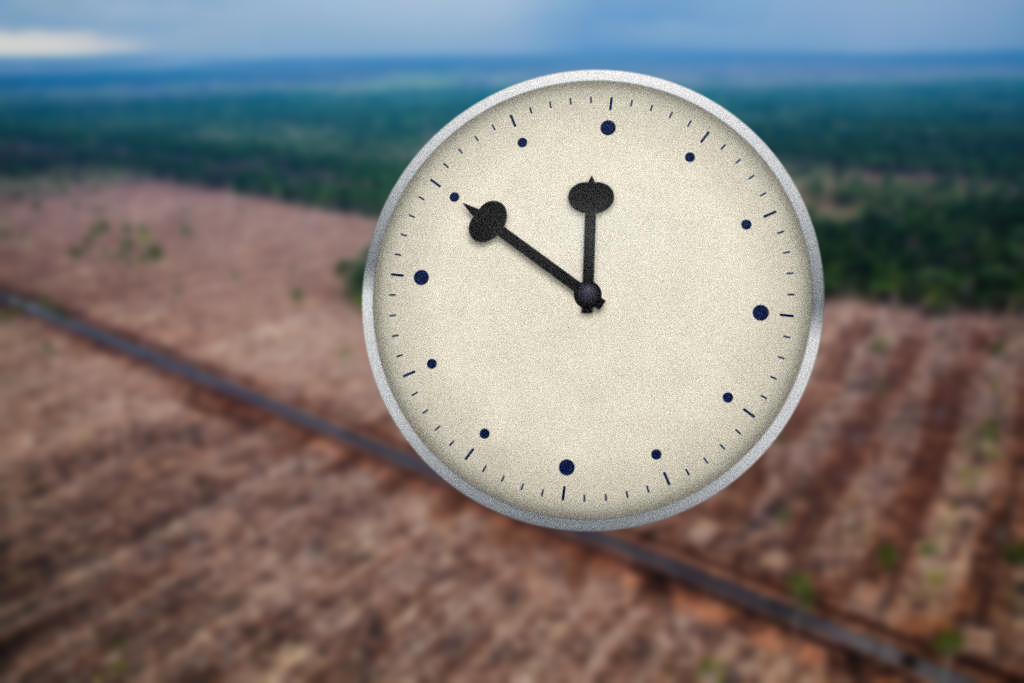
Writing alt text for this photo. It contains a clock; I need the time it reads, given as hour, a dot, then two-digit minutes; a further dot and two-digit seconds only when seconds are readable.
11.50
